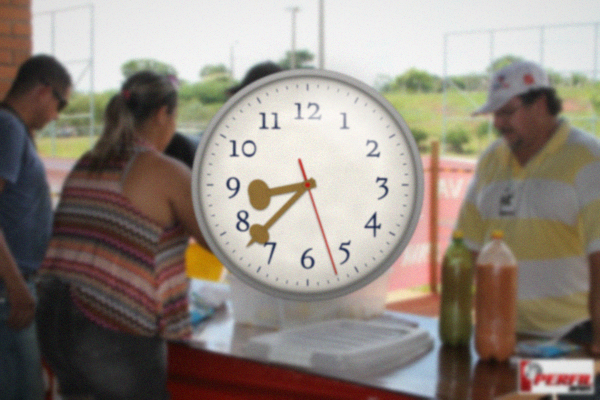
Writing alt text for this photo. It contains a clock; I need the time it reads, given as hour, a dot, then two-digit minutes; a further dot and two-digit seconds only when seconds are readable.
8.37.27
